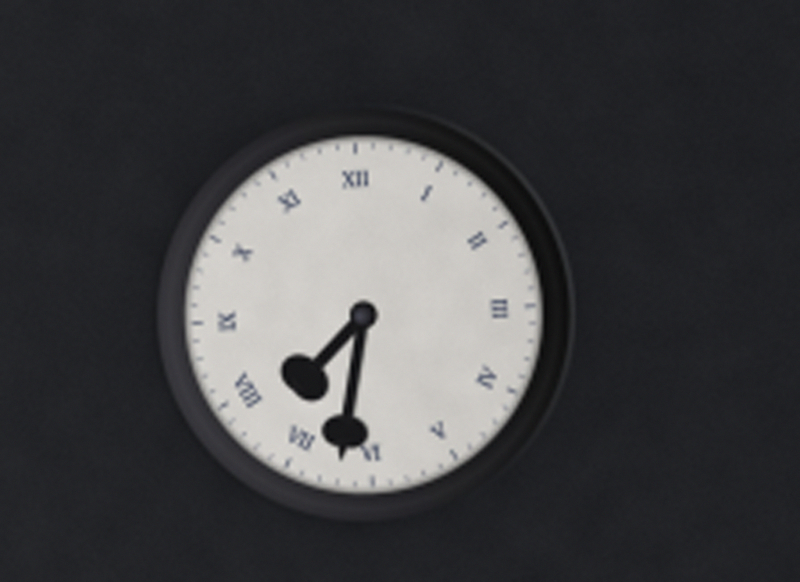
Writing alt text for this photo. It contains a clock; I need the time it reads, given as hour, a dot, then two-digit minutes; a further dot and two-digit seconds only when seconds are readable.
7.32
